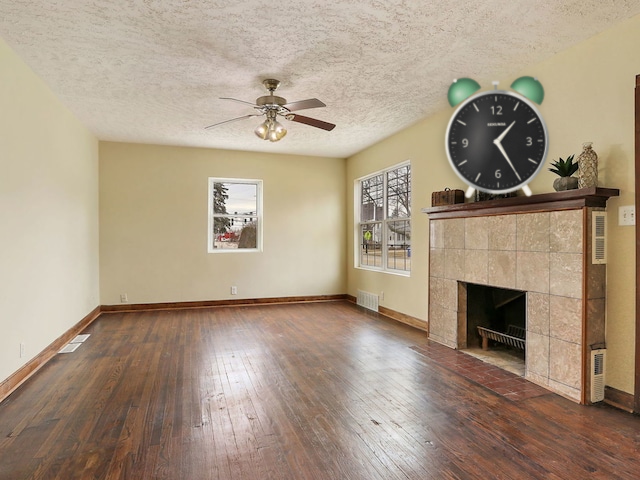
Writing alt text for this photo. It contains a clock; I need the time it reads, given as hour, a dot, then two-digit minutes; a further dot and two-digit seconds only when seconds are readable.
1.25
